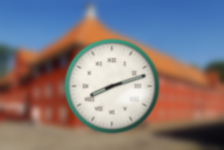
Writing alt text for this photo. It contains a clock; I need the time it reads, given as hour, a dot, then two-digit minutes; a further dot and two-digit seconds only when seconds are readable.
8.12
